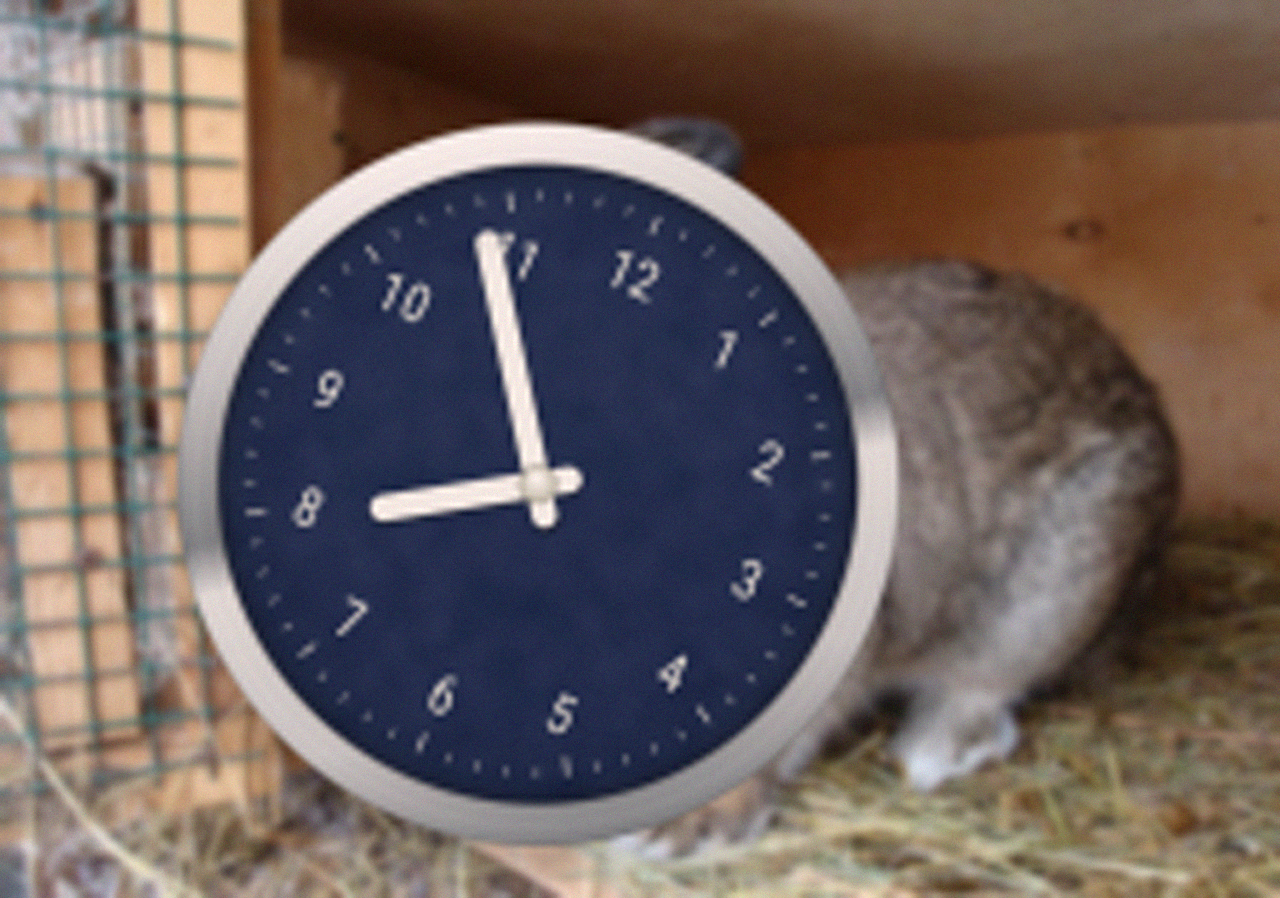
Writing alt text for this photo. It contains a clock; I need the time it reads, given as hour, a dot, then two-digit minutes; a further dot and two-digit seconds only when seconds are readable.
7.54
